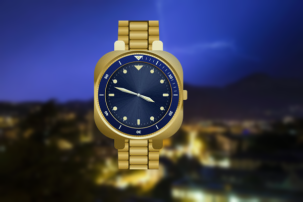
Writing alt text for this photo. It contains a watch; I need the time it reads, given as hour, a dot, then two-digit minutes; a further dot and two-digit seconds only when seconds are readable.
3.48
